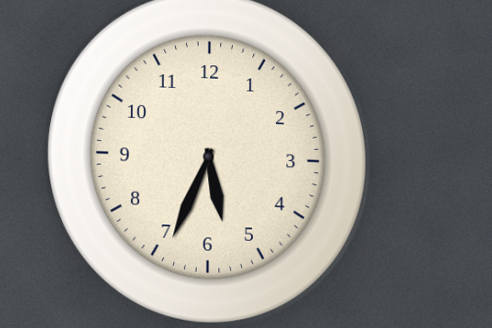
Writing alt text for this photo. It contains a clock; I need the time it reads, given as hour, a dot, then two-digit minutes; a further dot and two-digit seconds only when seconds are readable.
5.34
